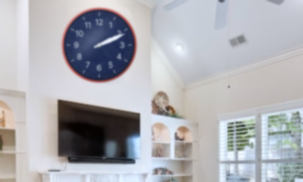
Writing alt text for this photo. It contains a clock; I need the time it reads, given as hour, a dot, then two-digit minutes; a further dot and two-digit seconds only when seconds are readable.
2.11
